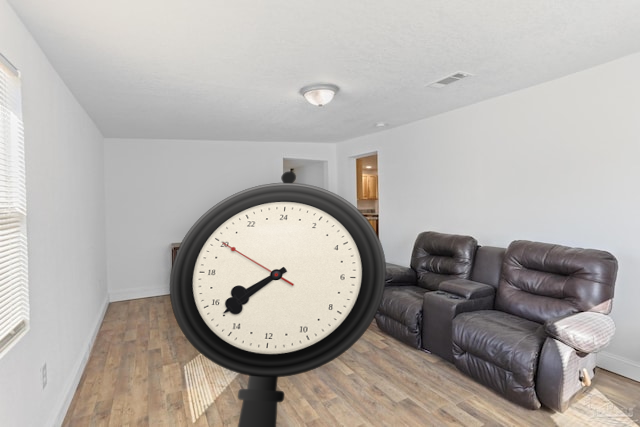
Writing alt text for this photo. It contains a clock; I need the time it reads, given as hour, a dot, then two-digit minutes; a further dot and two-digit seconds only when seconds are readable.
15.37.50
